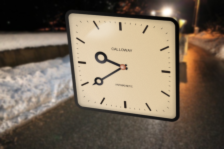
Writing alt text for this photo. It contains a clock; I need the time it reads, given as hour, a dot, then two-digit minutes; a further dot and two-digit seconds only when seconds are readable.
9.39
